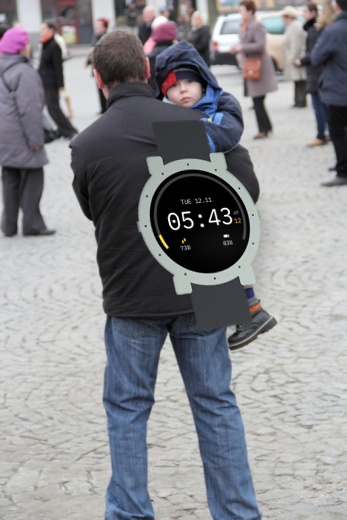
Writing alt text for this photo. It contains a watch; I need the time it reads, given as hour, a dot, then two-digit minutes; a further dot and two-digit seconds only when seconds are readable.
5.43
